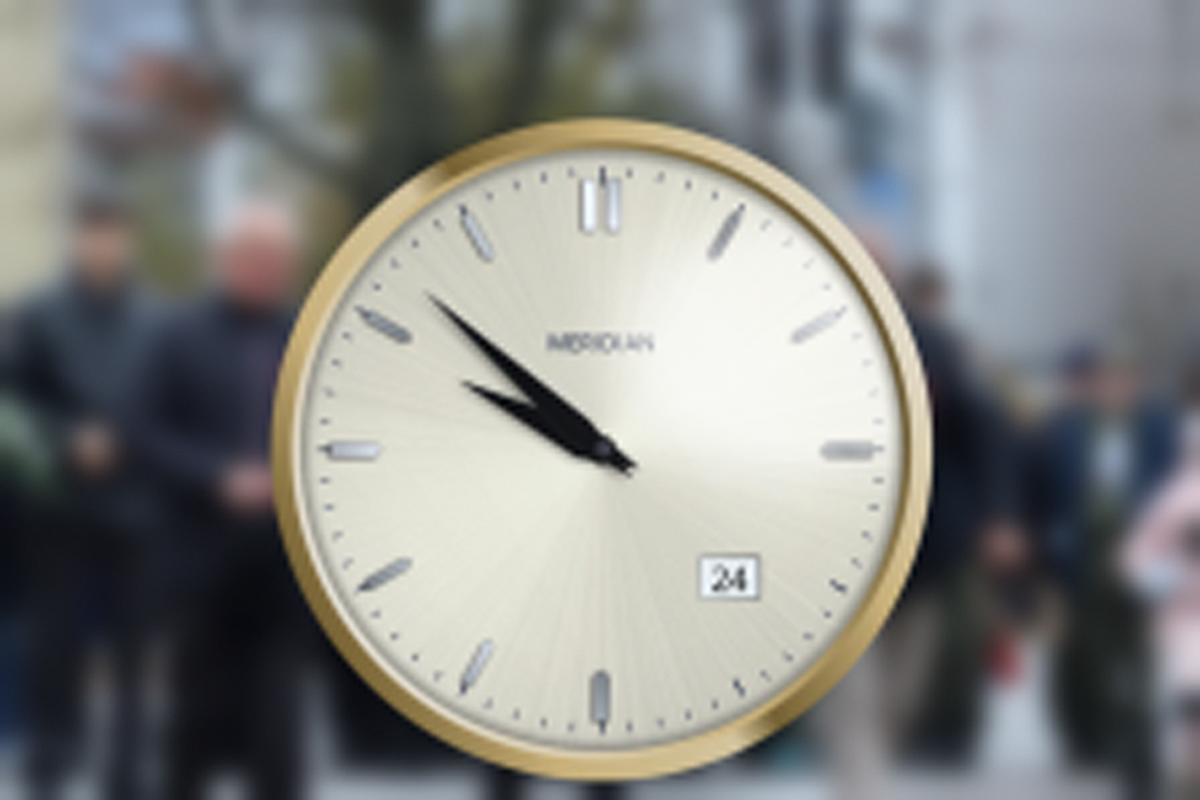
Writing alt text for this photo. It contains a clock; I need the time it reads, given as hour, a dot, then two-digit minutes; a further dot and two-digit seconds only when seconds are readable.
9.52
